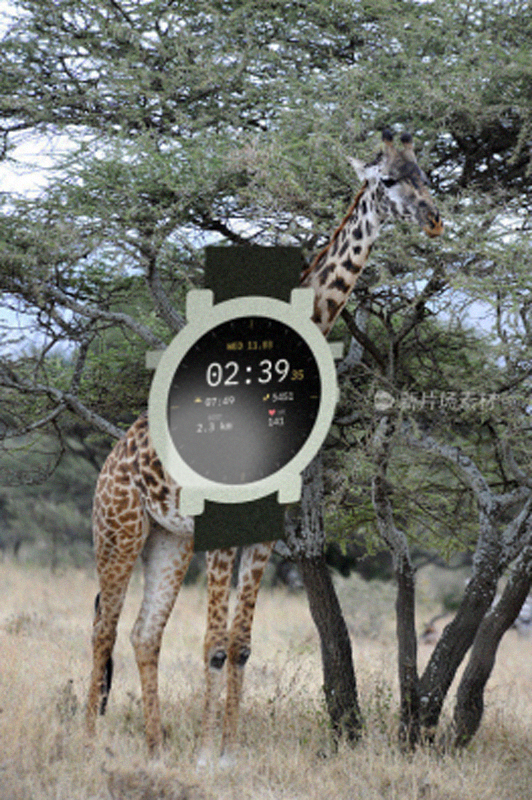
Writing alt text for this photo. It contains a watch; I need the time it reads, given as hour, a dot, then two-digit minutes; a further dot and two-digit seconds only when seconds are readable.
2.39
